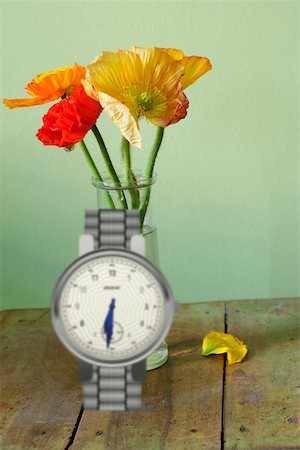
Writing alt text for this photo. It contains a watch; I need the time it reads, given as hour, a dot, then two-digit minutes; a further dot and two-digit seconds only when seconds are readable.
6.31
